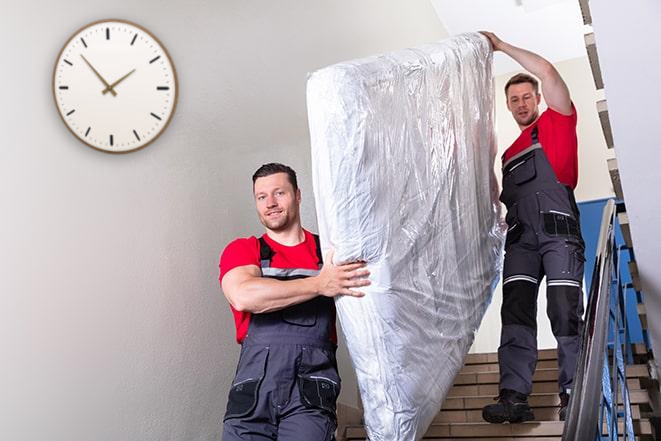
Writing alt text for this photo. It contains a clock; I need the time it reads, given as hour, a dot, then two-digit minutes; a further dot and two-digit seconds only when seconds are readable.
1.53
